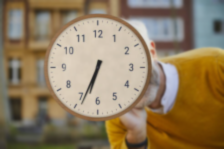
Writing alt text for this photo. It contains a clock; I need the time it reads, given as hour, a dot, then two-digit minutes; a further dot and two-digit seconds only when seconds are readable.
6.34
